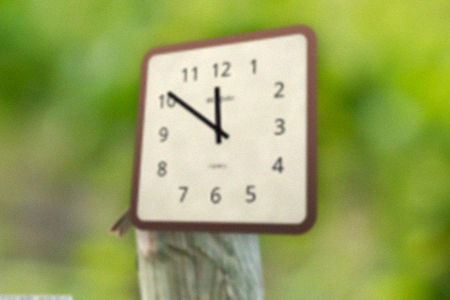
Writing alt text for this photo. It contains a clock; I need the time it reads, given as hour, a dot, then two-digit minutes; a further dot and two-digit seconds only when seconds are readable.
11.51
